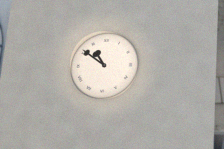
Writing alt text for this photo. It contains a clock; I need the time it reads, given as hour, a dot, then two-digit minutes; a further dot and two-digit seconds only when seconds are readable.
10.51
